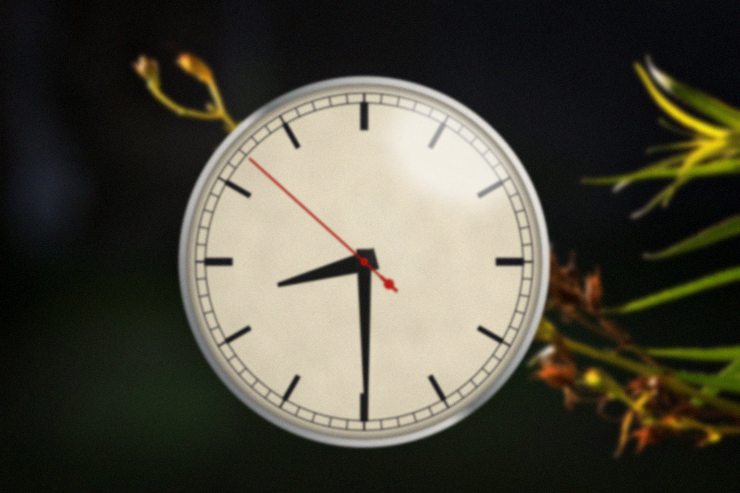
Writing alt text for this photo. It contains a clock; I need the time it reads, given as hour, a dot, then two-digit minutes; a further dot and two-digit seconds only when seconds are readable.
8.29.52
